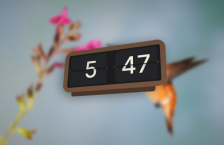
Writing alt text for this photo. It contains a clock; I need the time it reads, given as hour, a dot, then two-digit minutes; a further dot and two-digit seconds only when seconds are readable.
5.47
